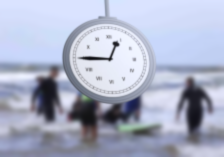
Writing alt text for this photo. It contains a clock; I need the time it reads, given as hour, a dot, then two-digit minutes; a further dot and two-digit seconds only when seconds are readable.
12.45
